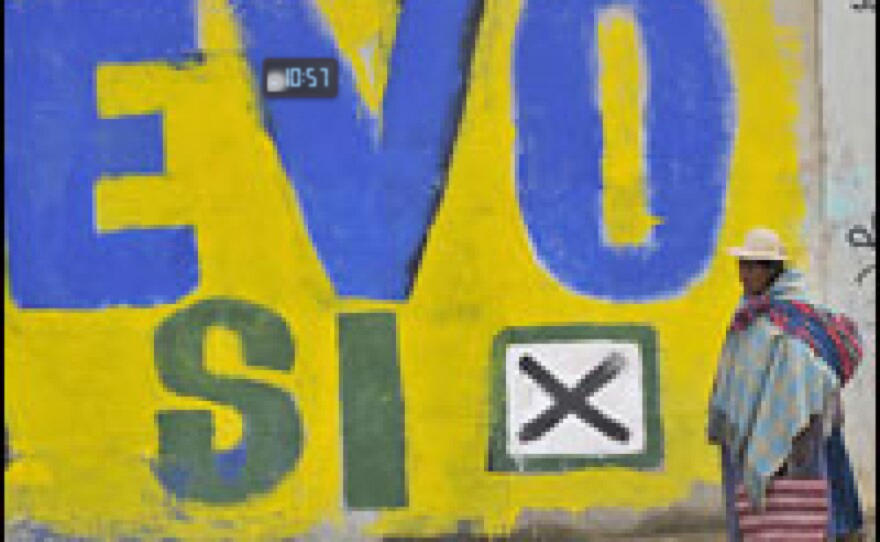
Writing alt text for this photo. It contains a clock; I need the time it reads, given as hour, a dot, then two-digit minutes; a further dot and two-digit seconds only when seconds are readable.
10.57
